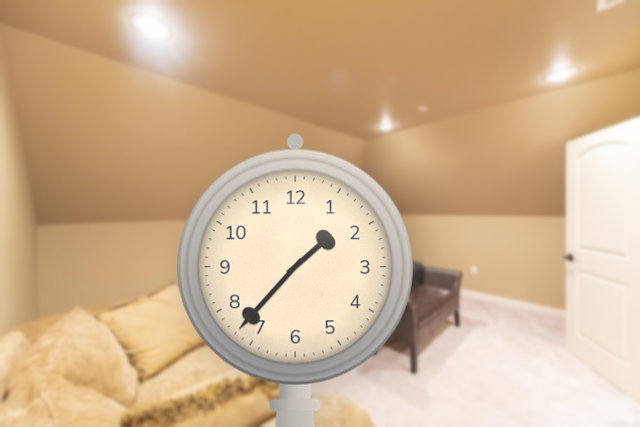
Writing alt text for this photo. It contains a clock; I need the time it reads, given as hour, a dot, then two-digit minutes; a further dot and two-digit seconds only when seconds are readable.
1.37
